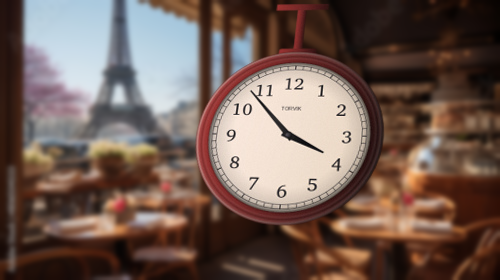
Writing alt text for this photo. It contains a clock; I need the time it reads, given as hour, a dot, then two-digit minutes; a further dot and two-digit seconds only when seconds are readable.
3.53
